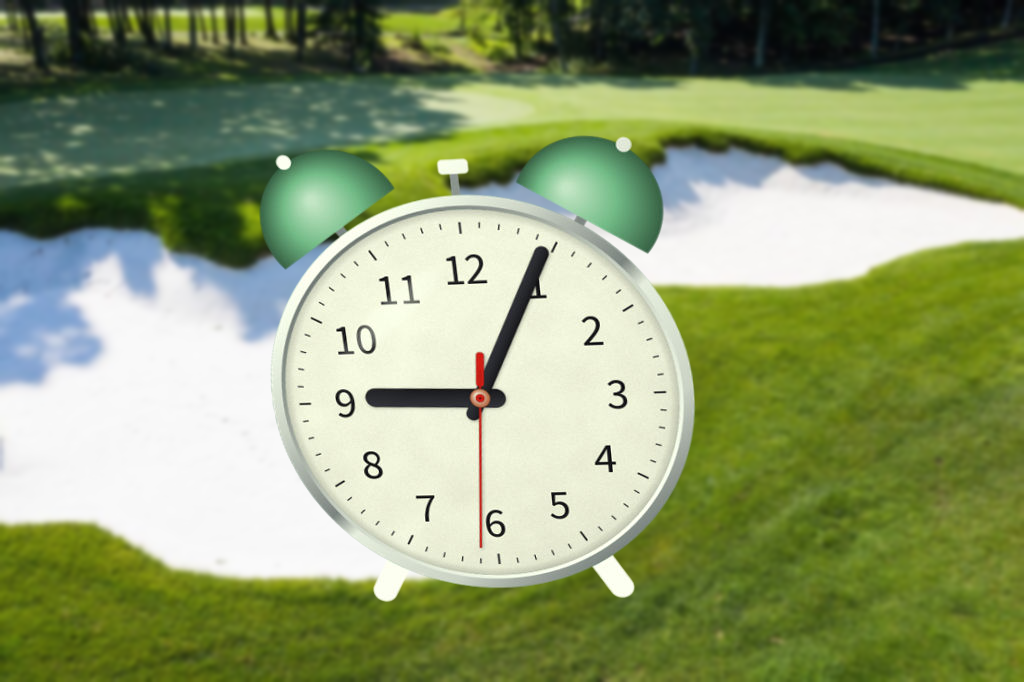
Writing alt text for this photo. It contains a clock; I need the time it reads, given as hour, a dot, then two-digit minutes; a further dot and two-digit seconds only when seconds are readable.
9.04.31
